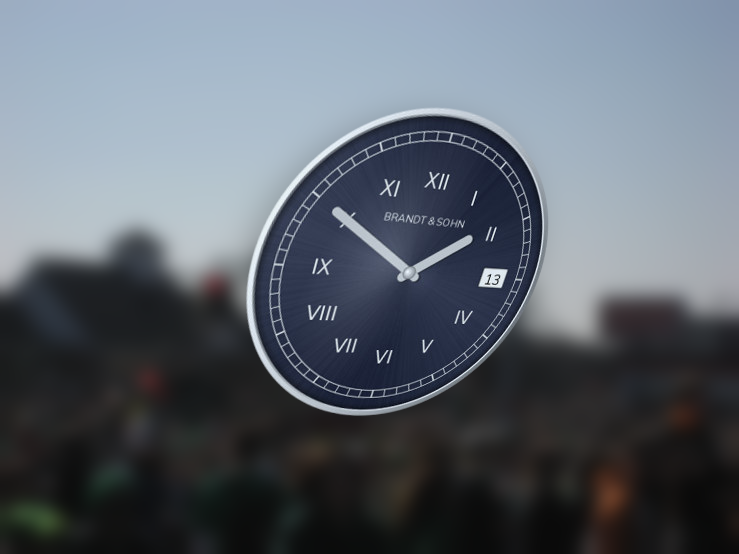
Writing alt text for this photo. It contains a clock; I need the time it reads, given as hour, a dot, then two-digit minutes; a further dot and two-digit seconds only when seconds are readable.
1.50
